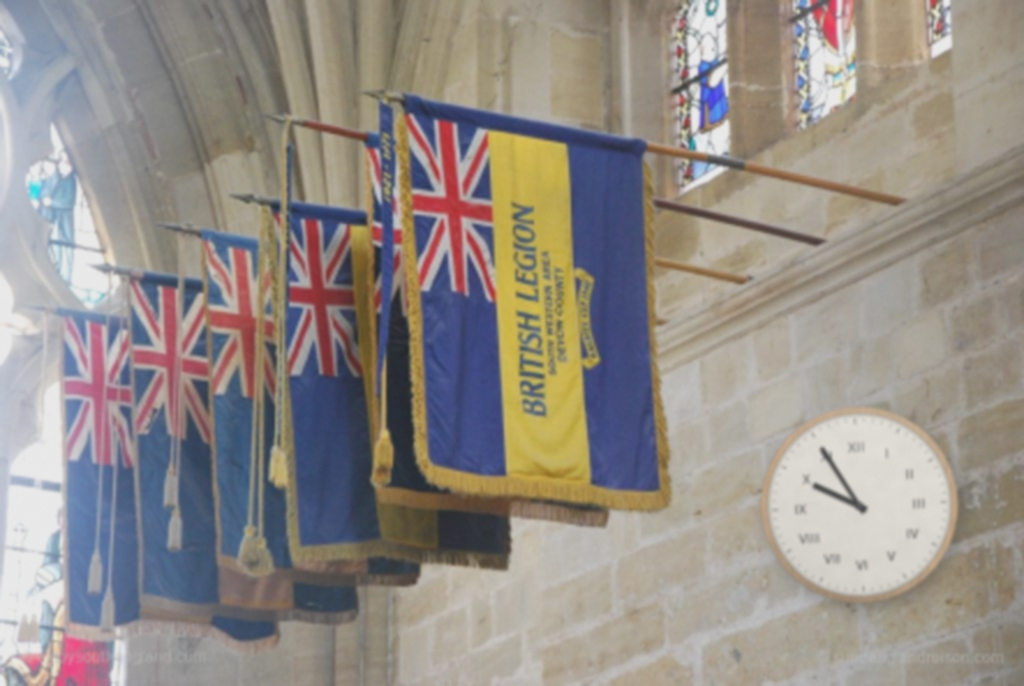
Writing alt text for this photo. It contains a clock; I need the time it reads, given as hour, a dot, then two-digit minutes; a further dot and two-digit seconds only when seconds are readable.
9.55
